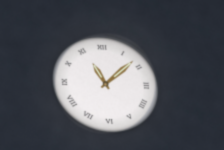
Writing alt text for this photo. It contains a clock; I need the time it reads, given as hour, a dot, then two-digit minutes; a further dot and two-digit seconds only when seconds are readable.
11.08
